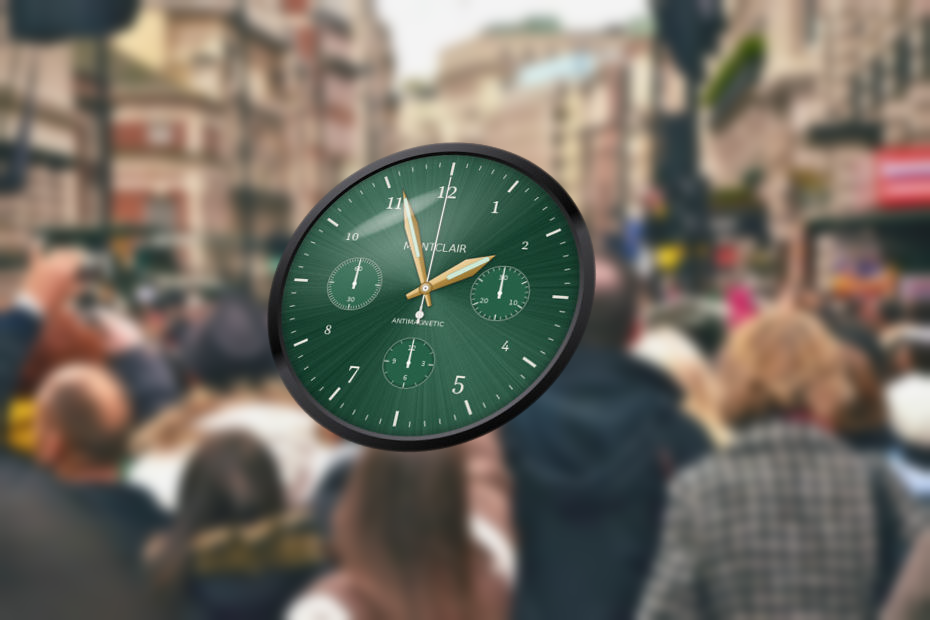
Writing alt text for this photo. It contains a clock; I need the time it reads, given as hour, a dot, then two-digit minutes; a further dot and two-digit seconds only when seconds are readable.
1.56
